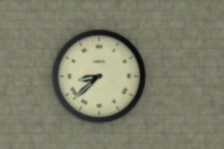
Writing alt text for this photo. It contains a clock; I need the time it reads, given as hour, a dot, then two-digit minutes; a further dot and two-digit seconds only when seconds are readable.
8.38
